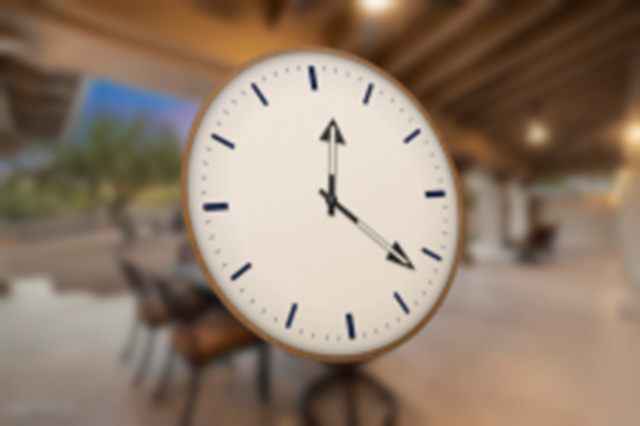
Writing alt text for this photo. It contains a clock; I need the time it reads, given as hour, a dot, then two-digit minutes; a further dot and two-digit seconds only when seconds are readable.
12.22
